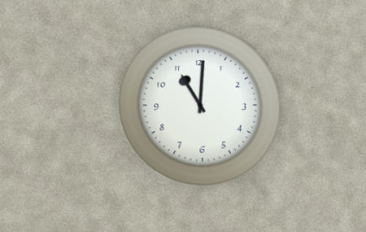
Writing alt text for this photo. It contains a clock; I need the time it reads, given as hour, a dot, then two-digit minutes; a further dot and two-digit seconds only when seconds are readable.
11.01
